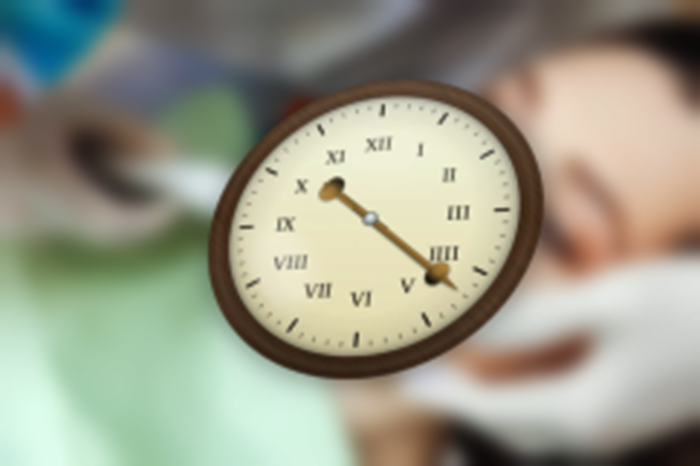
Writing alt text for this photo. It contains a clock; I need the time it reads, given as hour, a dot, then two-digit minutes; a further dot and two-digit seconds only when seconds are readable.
10.22
